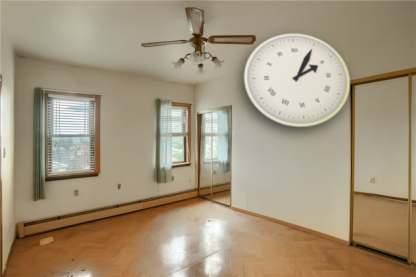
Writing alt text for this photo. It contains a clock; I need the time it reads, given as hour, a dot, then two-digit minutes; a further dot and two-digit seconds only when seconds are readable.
2.05
